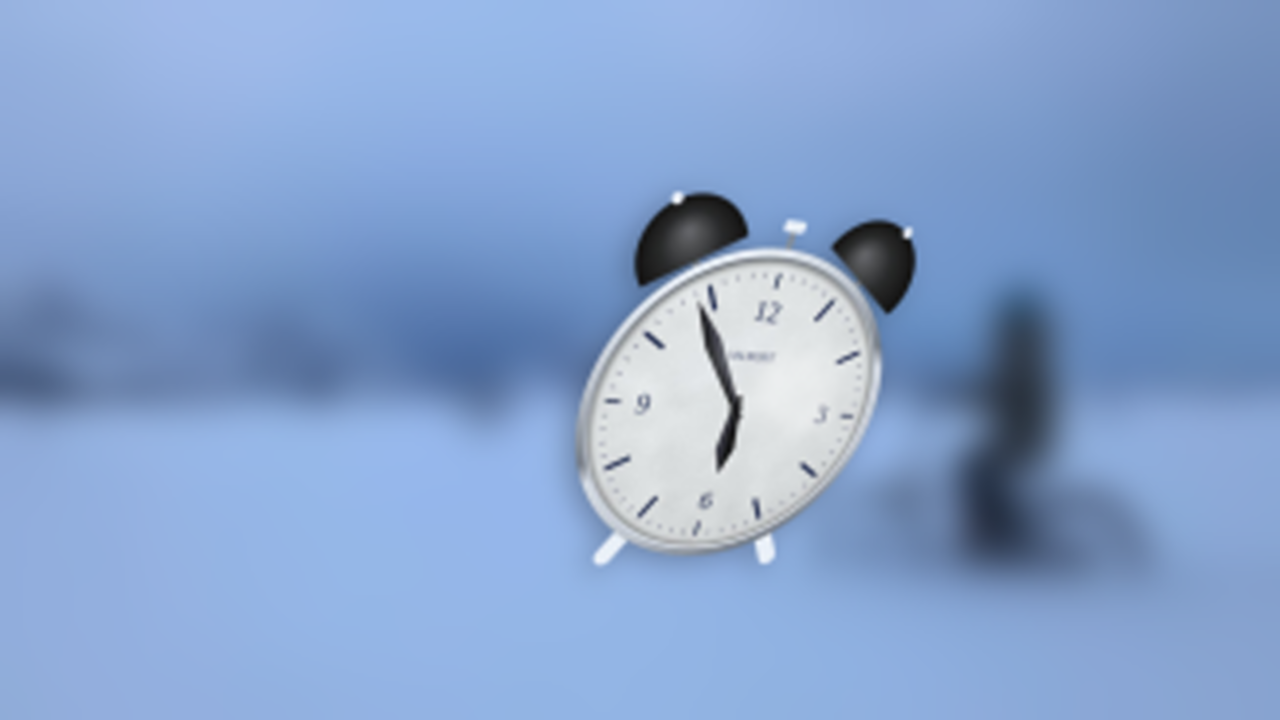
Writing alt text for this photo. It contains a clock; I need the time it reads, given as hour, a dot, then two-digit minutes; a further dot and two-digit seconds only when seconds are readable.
5.54
